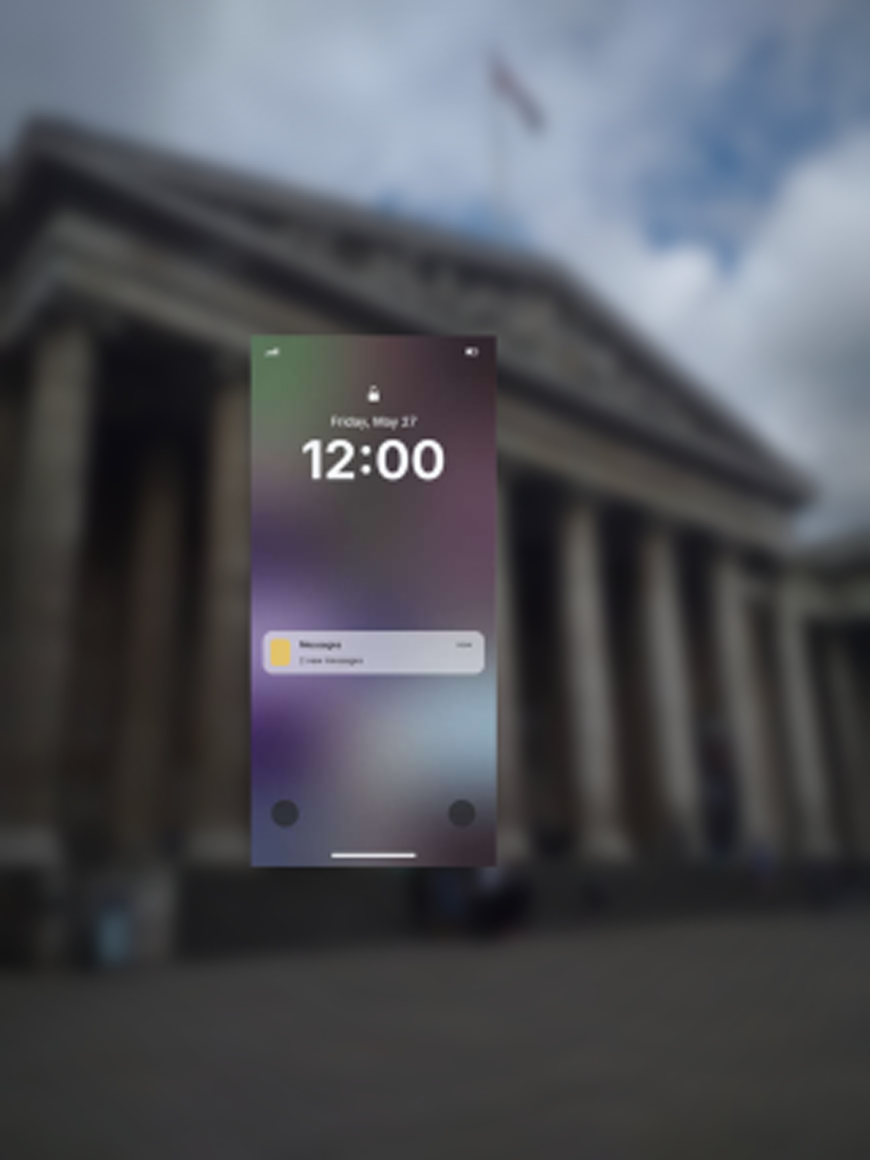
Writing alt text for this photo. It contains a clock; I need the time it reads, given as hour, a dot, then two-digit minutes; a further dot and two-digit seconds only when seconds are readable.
12.00
